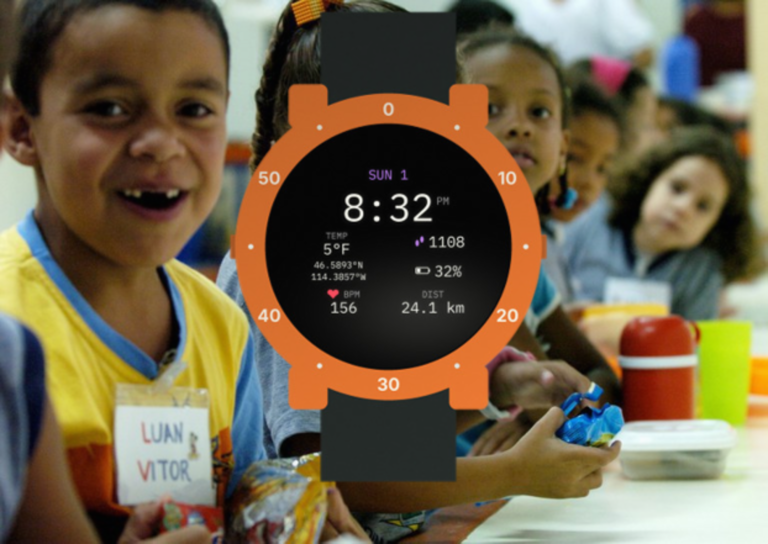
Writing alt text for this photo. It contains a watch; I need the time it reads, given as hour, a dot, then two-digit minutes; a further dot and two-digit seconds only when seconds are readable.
8.32
